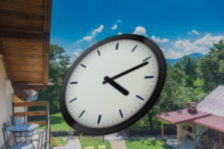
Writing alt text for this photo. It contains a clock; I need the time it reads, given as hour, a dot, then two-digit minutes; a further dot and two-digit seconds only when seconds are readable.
4.11
